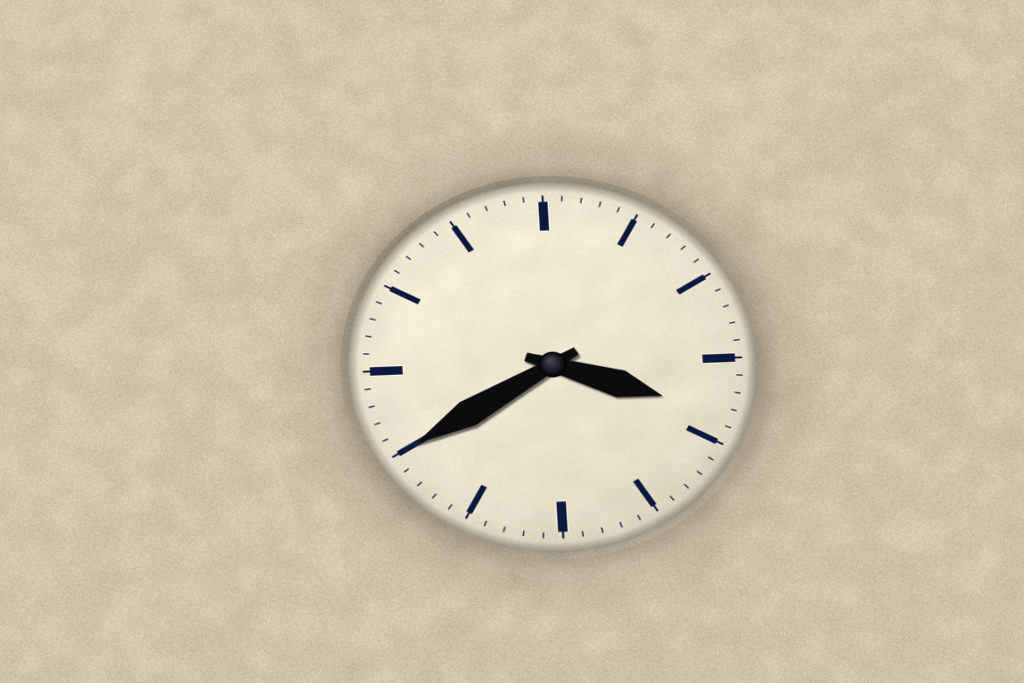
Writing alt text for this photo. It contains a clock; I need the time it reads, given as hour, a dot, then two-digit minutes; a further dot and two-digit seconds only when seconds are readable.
3.40
